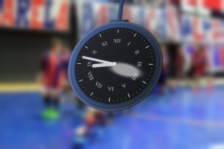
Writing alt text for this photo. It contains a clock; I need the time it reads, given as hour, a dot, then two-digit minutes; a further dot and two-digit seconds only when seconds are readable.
8.47
